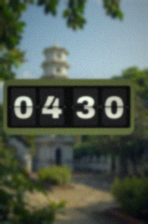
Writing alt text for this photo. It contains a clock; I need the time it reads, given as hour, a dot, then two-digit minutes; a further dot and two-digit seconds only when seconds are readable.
4.30
